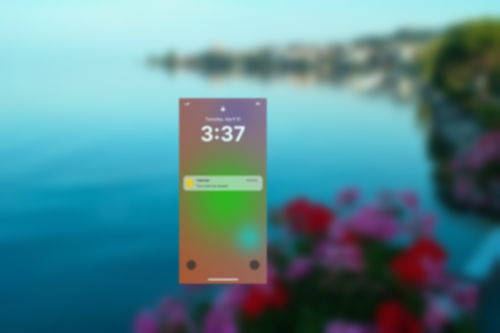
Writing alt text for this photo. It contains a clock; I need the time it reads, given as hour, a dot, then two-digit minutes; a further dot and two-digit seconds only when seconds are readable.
3.37
